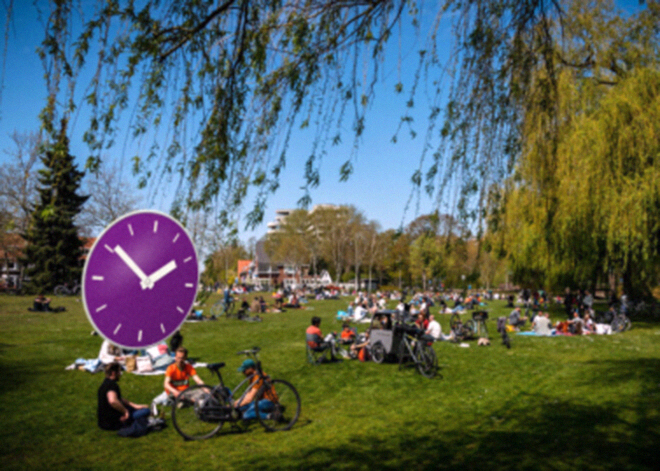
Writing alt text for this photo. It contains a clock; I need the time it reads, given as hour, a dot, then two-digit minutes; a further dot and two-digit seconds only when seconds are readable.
1.51
